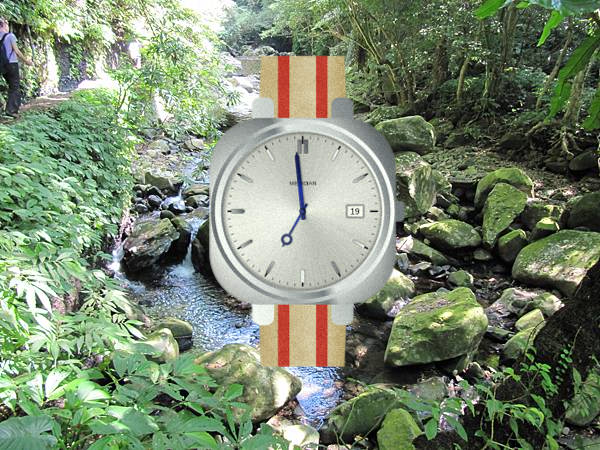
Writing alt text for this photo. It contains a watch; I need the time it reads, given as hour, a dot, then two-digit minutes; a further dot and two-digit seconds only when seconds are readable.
6.59
